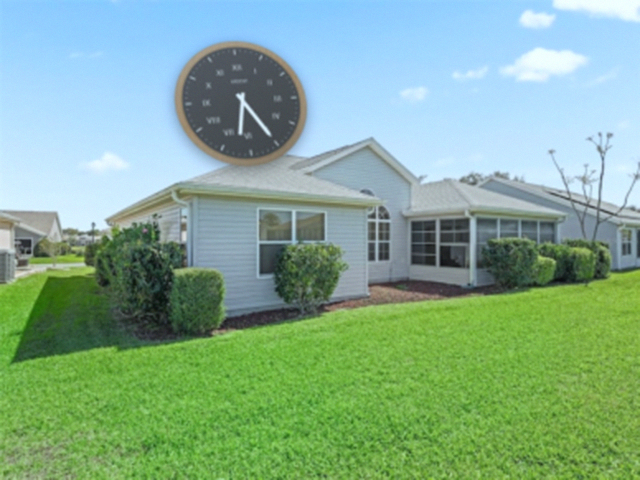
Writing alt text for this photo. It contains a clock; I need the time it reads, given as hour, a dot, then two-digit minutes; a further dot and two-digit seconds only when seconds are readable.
6.25
